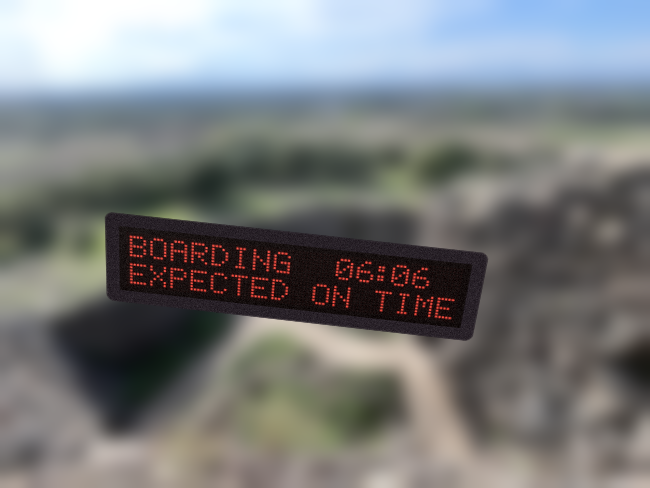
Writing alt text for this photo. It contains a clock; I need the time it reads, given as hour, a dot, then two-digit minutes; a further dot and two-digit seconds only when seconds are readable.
6.06
